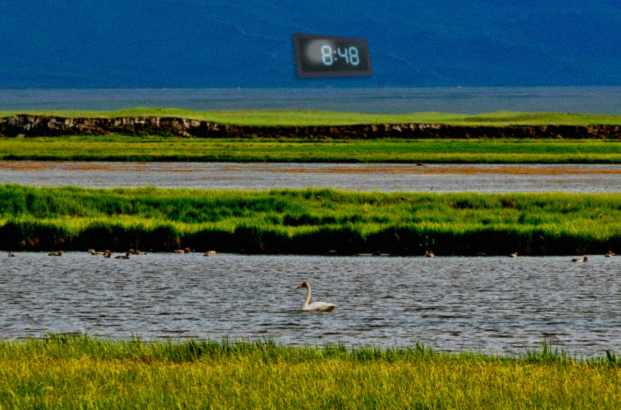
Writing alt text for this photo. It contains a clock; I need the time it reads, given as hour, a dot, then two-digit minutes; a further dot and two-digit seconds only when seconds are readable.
8.48
